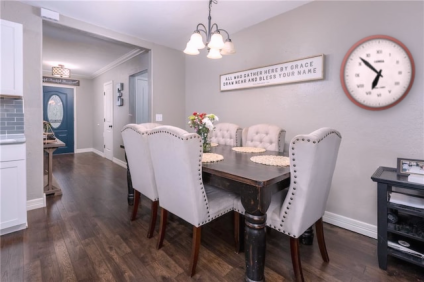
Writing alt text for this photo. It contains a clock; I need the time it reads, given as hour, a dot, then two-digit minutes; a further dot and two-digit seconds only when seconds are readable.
6.52
